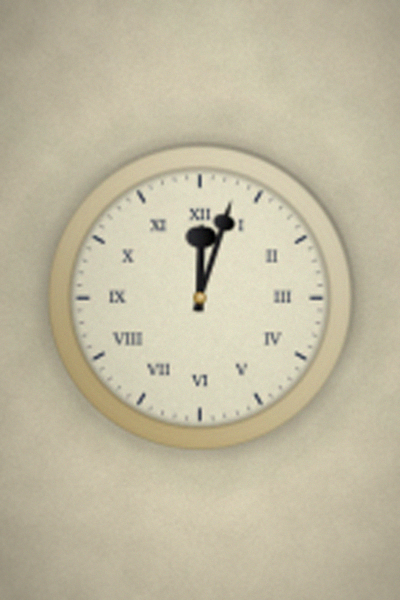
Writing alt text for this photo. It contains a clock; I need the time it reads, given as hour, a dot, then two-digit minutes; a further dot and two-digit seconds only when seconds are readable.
12.03
